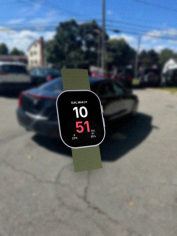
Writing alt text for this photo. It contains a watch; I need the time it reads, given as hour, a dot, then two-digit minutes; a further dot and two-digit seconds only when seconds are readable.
10.51
